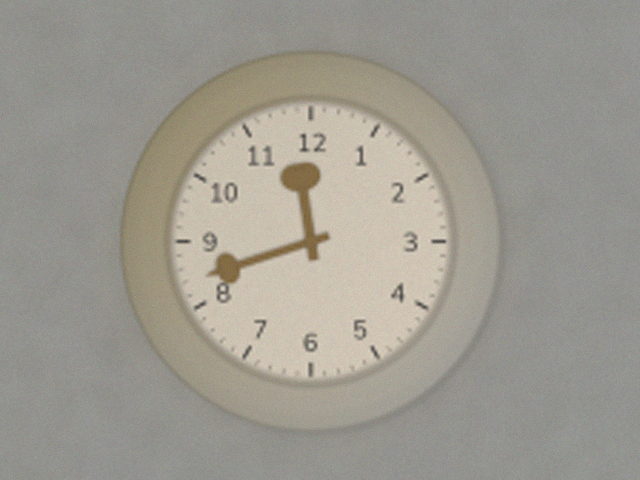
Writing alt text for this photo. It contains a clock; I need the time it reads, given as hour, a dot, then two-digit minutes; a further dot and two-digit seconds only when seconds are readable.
11.42
